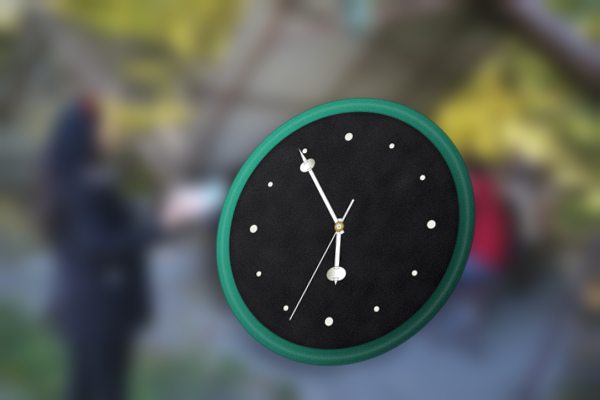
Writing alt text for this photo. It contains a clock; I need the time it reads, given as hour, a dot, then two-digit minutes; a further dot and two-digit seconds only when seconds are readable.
5.54.34
